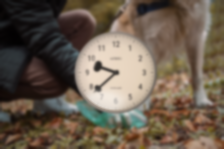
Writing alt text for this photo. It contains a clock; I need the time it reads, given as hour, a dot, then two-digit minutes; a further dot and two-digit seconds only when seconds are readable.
9.38
